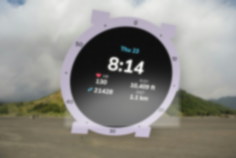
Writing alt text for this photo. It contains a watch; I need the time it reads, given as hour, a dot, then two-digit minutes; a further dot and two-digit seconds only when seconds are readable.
8.14
